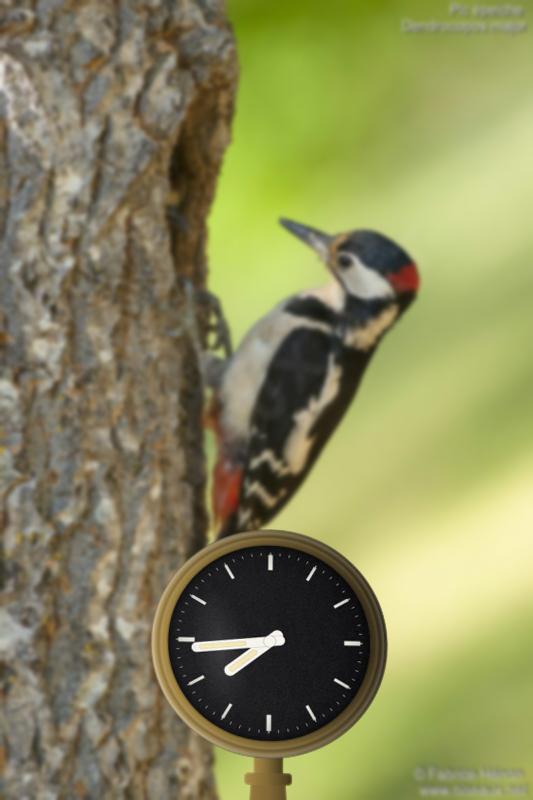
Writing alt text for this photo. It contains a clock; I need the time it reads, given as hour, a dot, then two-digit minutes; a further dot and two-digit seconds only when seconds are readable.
7.44
